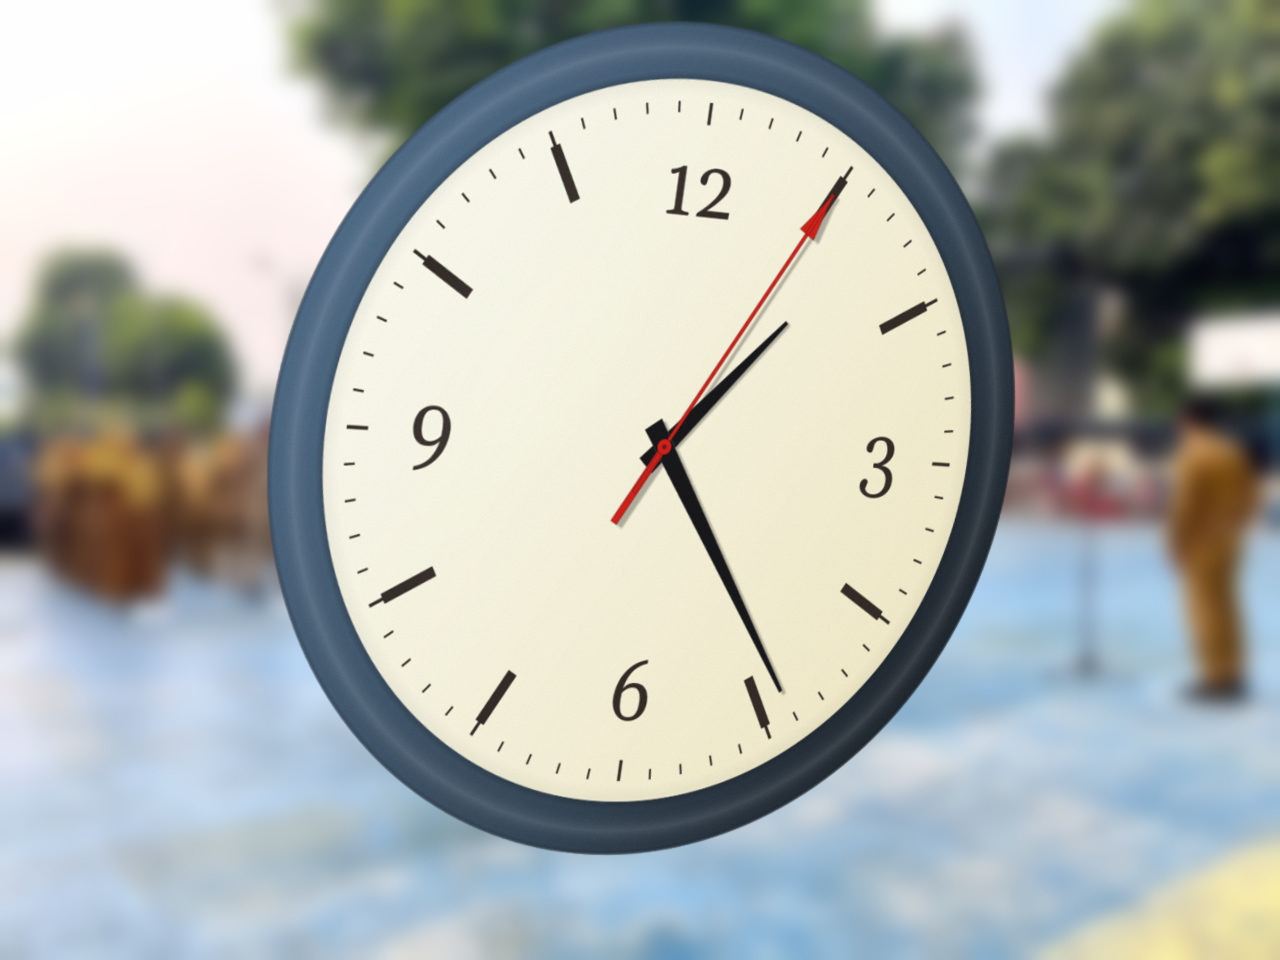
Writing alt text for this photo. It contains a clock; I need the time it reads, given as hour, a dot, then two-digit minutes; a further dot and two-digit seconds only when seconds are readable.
1.24.05
